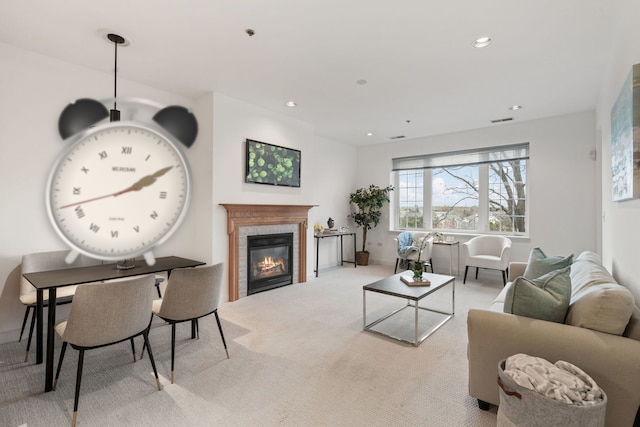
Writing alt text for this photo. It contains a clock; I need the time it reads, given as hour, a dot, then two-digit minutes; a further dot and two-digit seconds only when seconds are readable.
2.09.42
